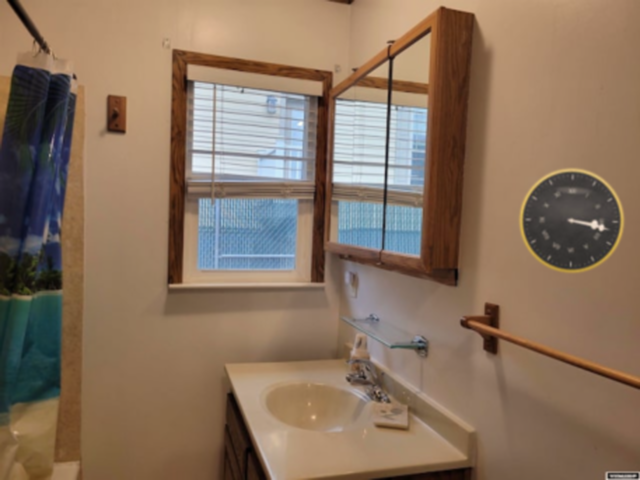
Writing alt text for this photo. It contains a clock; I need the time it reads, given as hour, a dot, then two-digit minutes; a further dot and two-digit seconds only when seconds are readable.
3.17
